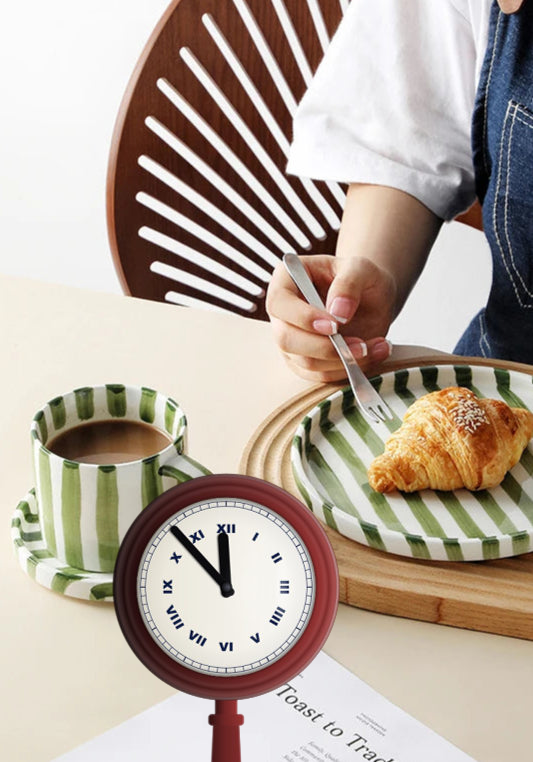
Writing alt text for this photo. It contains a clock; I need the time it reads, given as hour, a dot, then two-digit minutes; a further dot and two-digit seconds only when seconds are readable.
11.53
